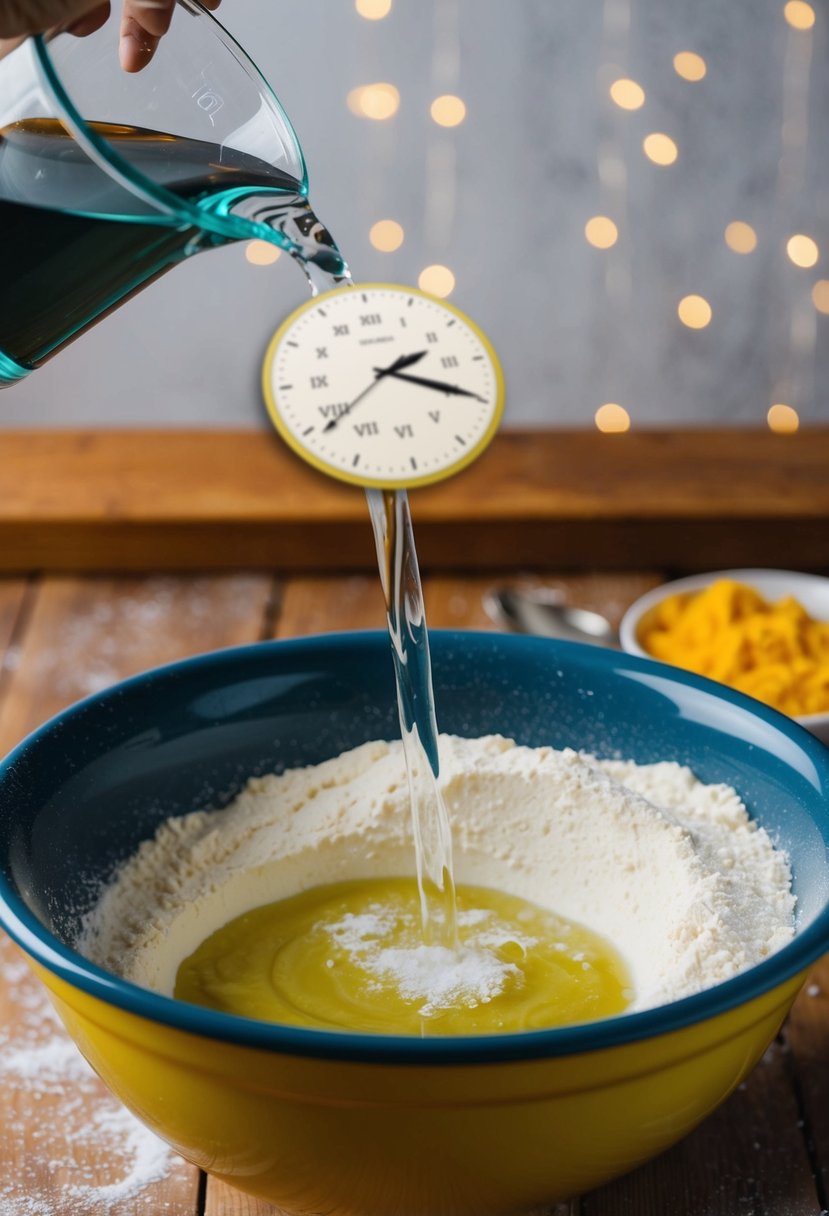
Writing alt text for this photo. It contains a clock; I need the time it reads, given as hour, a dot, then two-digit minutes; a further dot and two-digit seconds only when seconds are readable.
2.19.39
